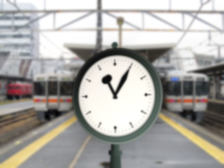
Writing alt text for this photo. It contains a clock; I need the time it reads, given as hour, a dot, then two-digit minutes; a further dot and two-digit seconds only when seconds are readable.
11.05
